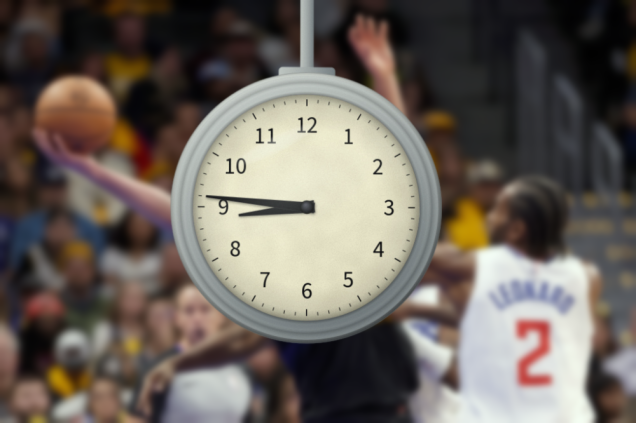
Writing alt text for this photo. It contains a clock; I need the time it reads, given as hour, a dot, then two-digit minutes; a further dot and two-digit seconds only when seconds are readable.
8.46
